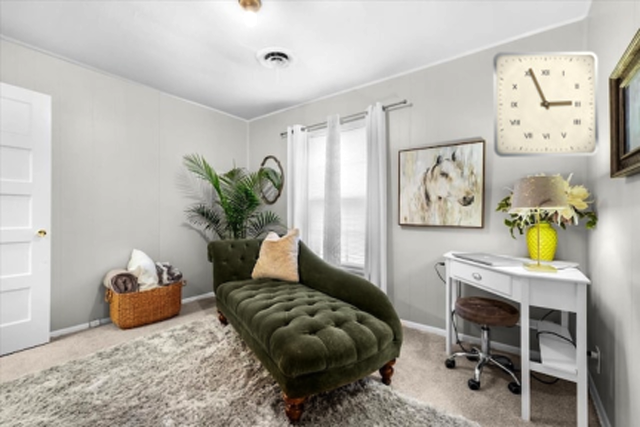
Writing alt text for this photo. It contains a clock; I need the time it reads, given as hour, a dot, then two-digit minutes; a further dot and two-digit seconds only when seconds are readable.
2.56
